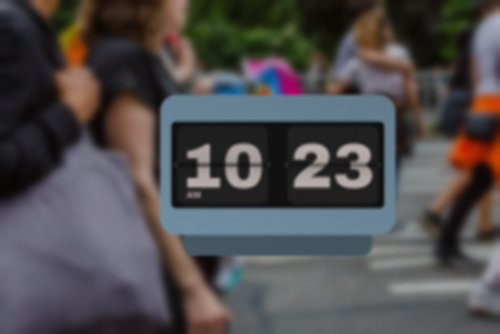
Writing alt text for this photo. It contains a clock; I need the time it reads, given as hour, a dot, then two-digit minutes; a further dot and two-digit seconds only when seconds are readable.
10.23
